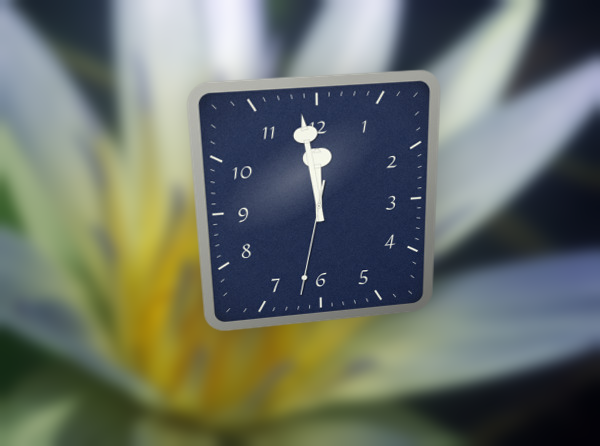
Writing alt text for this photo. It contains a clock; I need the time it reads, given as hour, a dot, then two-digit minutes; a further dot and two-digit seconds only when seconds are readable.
11.58.32
